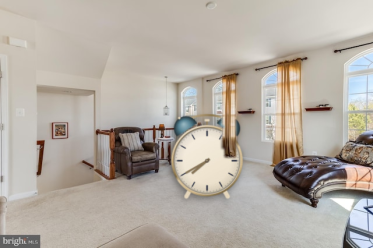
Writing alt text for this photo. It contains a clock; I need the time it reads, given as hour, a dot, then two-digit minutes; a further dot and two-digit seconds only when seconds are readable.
7.40
